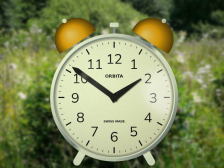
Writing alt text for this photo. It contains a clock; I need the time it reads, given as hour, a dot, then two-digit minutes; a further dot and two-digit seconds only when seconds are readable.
1.51
